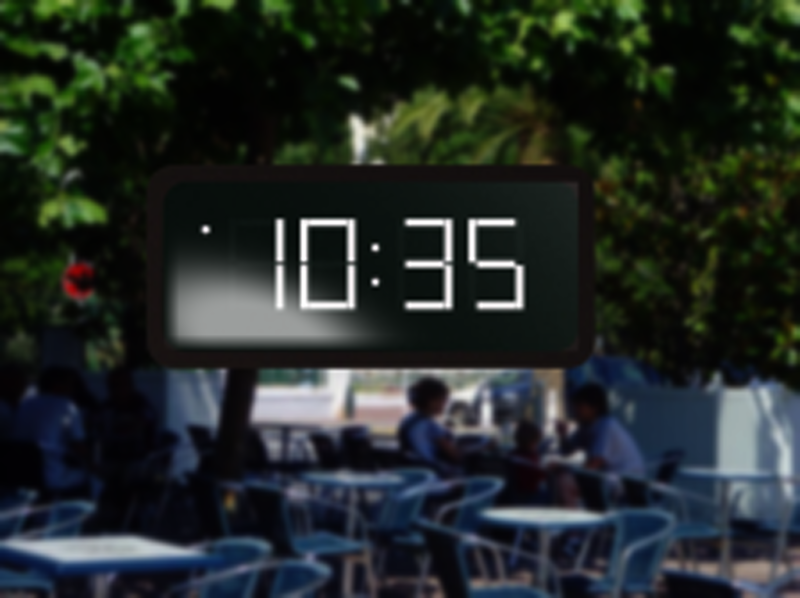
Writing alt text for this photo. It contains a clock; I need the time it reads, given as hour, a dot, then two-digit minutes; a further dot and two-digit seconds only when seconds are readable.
10.35
